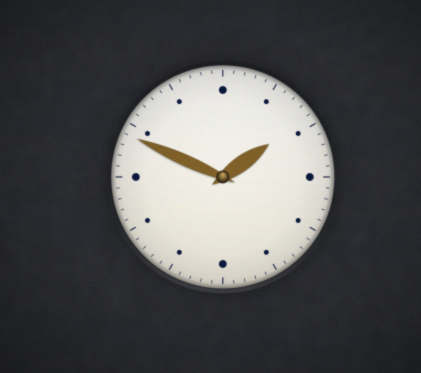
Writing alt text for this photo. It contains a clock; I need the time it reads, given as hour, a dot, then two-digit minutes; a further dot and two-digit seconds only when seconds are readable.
1.49
